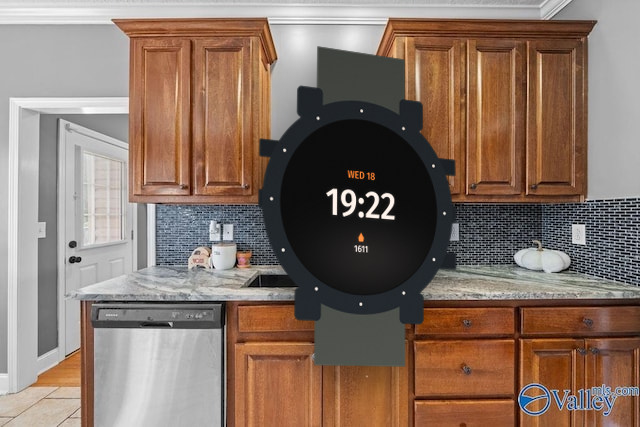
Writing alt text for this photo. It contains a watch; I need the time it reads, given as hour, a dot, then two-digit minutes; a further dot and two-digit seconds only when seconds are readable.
19.22
